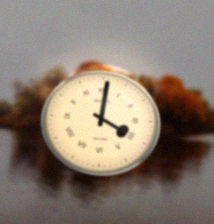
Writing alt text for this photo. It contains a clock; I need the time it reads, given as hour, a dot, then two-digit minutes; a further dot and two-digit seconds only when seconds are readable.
4.01
